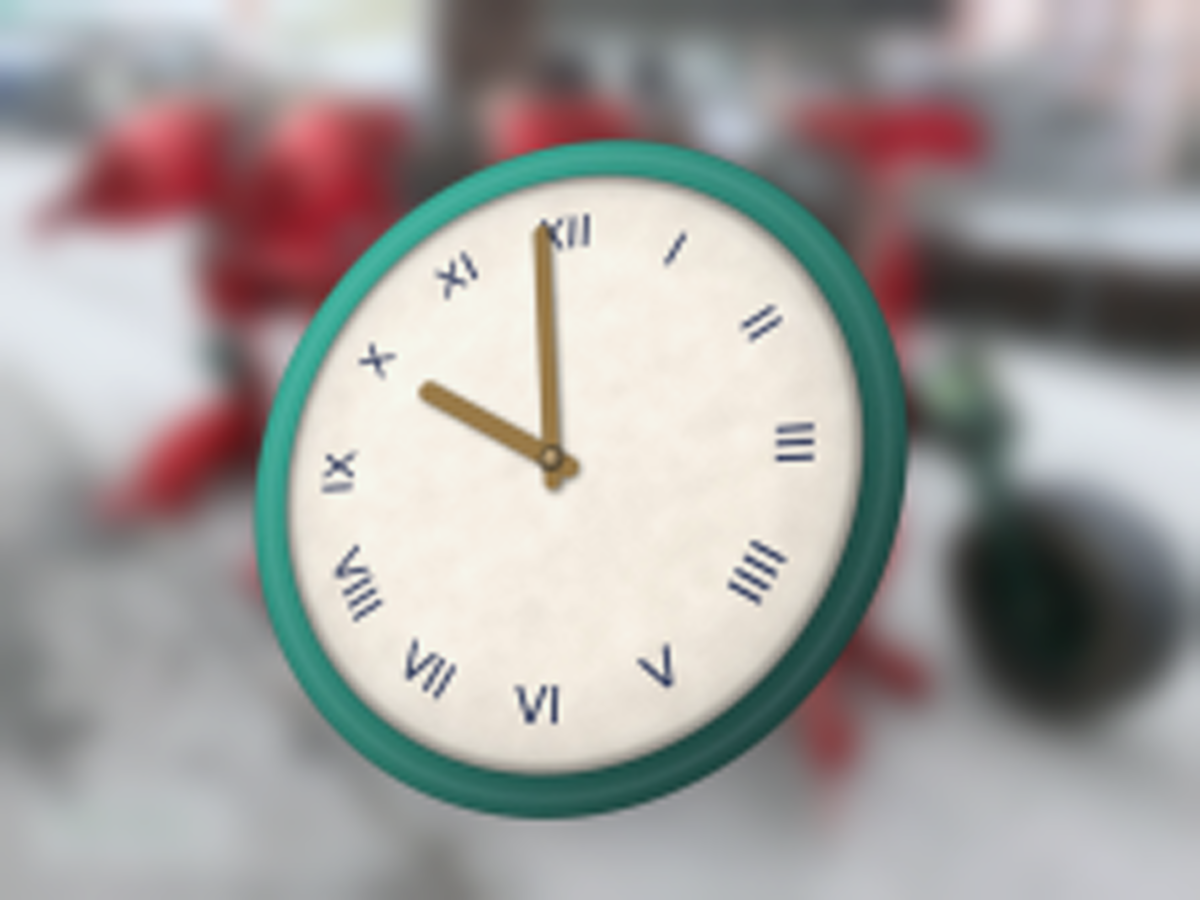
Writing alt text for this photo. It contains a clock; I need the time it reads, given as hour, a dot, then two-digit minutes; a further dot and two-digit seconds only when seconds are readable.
9.59
